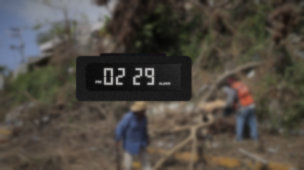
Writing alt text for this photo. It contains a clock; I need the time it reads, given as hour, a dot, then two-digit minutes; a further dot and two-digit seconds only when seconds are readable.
2.29
